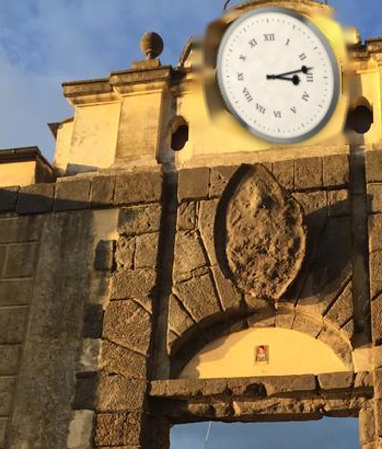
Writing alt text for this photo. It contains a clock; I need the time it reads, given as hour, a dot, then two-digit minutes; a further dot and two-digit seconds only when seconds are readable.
3.13
